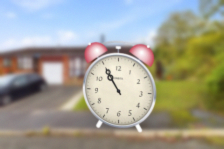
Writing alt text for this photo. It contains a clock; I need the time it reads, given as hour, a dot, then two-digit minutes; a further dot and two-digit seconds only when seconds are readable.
10.55
